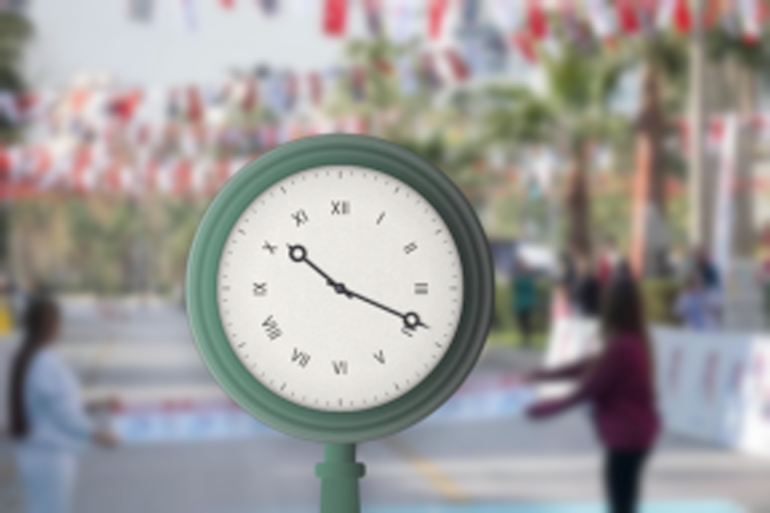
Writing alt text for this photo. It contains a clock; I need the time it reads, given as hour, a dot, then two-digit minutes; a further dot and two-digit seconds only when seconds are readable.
10.19
